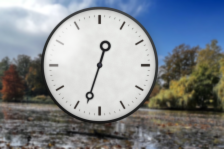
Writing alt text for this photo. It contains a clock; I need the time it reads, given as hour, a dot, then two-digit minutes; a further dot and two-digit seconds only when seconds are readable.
12.33
